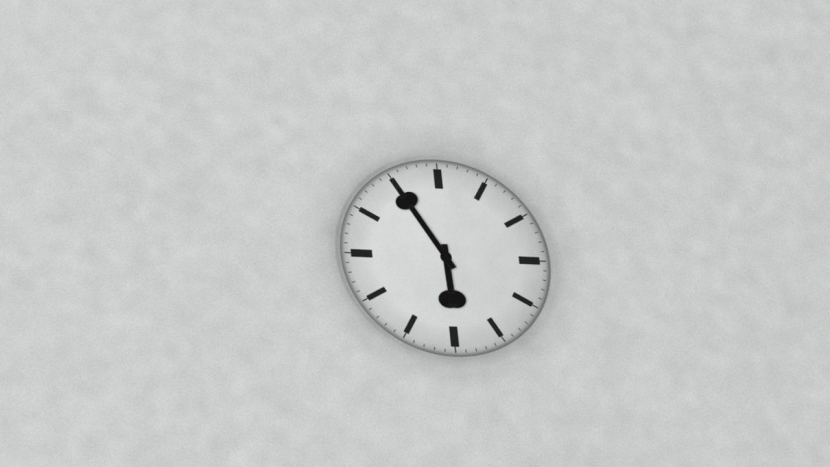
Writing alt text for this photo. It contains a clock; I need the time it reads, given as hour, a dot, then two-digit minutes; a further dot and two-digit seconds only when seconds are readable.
5.55
